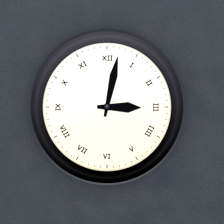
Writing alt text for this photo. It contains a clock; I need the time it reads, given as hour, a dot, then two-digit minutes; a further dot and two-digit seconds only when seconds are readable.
3.02
